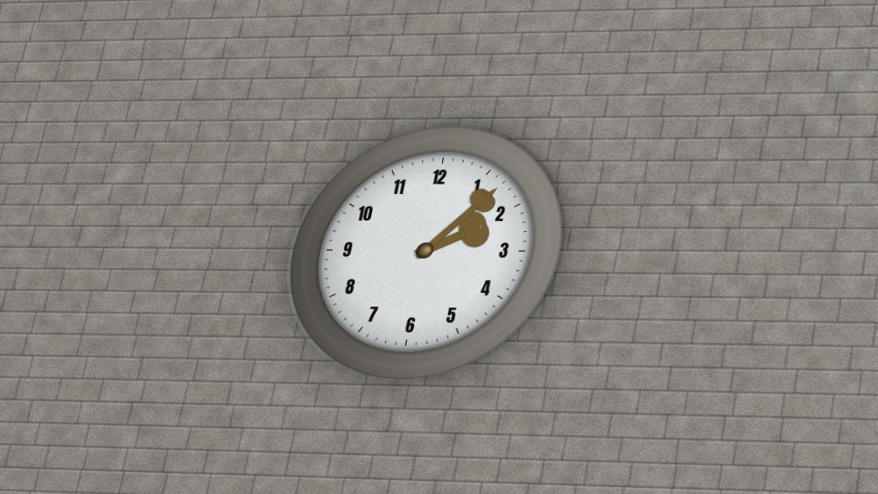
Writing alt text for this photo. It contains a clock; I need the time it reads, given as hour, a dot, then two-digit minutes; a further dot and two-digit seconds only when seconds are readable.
2.07
